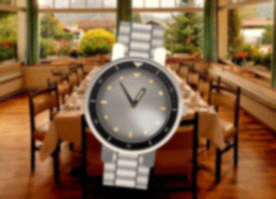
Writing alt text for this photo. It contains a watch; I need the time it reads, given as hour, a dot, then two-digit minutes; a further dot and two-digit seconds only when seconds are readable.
12.54
